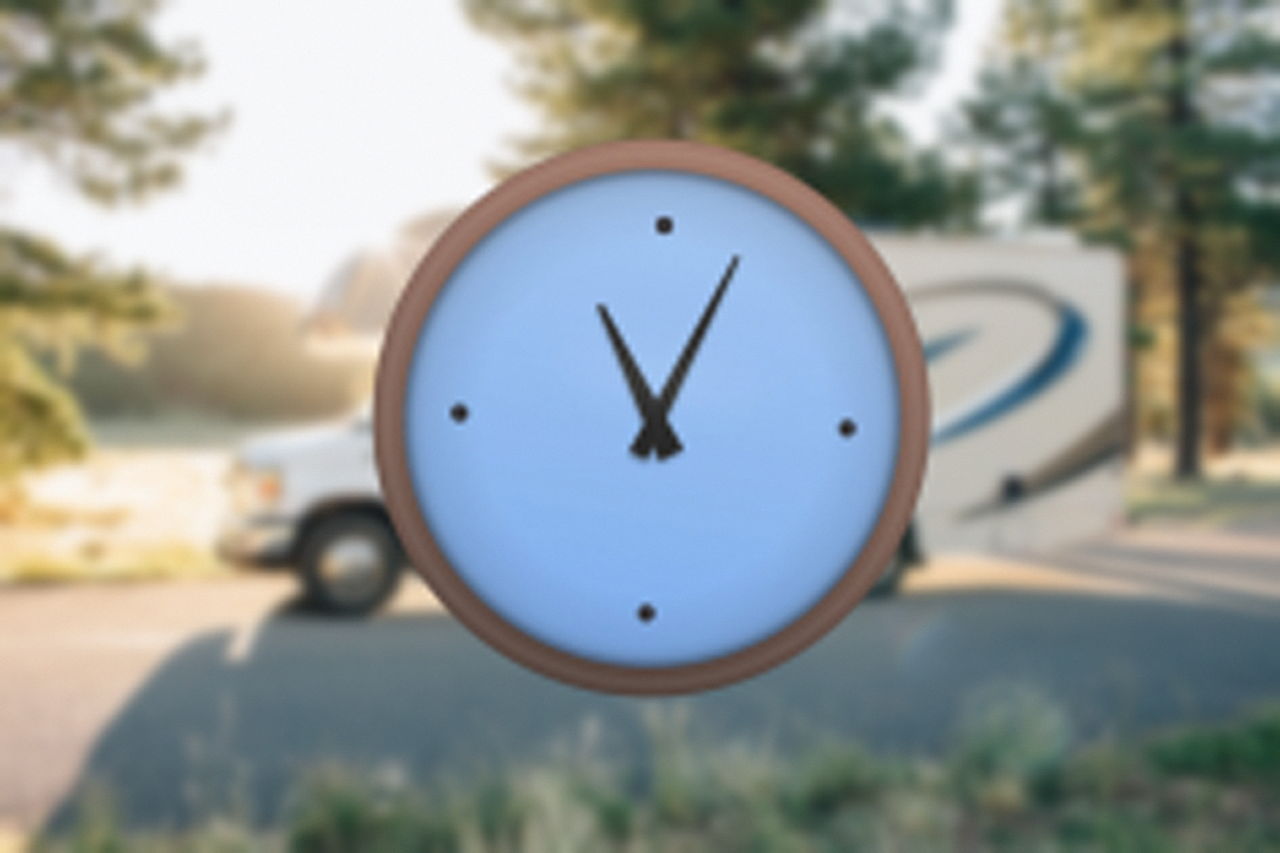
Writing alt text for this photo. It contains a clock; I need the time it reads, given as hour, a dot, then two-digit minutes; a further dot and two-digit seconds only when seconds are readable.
11.04
